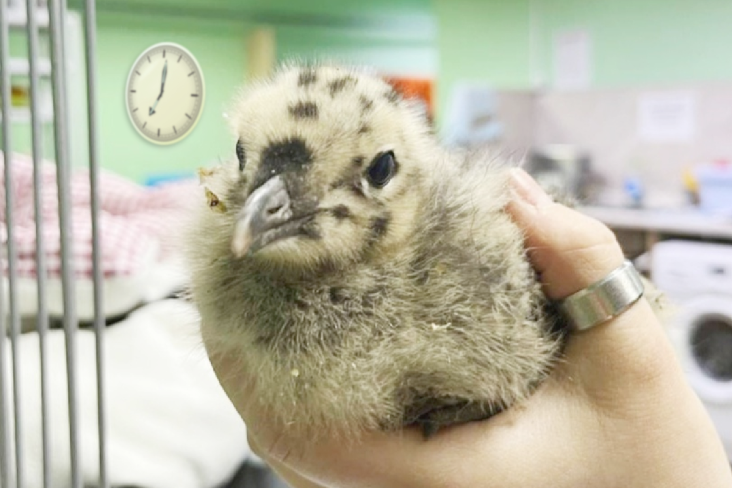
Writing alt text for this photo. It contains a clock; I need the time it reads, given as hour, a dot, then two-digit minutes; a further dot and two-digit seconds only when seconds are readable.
7.01
